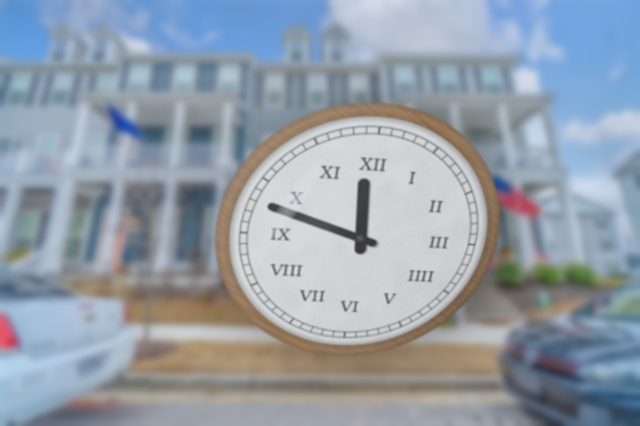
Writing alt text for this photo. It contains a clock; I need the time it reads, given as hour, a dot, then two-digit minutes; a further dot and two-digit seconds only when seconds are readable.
11.48
